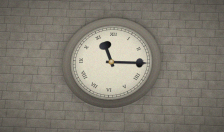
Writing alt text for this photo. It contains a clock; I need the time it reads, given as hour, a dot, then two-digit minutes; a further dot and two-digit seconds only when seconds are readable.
11.15
